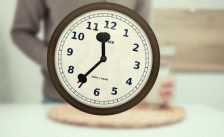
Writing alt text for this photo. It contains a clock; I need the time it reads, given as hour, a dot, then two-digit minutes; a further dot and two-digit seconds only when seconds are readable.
11.36
